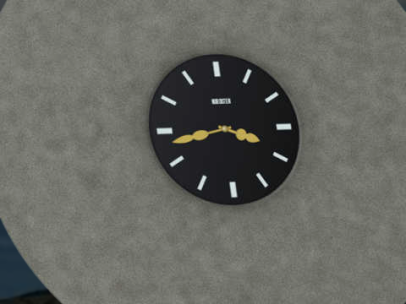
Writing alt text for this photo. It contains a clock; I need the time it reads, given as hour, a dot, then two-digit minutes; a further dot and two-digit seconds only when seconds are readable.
3.43
